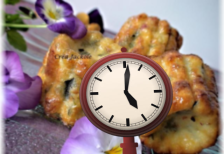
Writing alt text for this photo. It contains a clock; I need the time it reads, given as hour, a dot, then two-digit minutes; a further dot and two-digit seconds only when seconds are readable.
5.01
